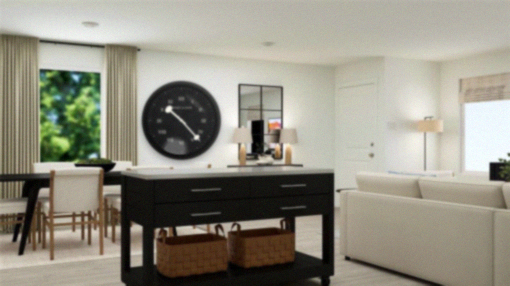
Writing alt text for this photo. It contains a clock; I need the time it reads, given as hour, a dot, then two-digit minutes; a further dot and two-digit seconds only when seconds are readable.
10.23
